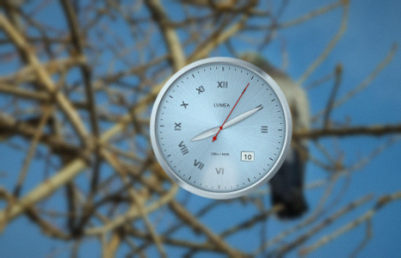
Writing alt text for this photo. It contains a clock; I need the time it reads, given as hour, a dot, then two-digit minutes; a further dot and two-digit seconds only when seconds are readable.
8.10.05
